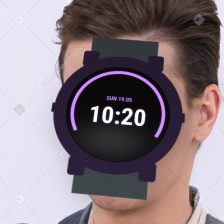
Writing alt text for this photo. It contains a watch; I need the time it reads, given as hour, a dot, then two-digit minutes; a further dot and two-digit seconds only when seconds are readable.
10.20
